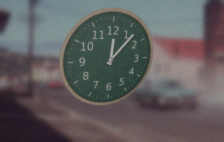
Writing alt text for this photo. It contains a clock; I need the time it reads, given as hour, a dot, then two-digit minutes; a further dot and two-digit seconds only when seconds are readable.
12.07
